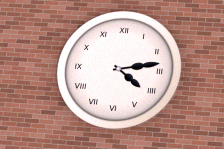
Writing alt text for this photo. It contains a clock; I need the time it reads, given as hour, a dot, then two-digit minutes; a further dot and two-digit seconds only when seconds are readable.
4.13
